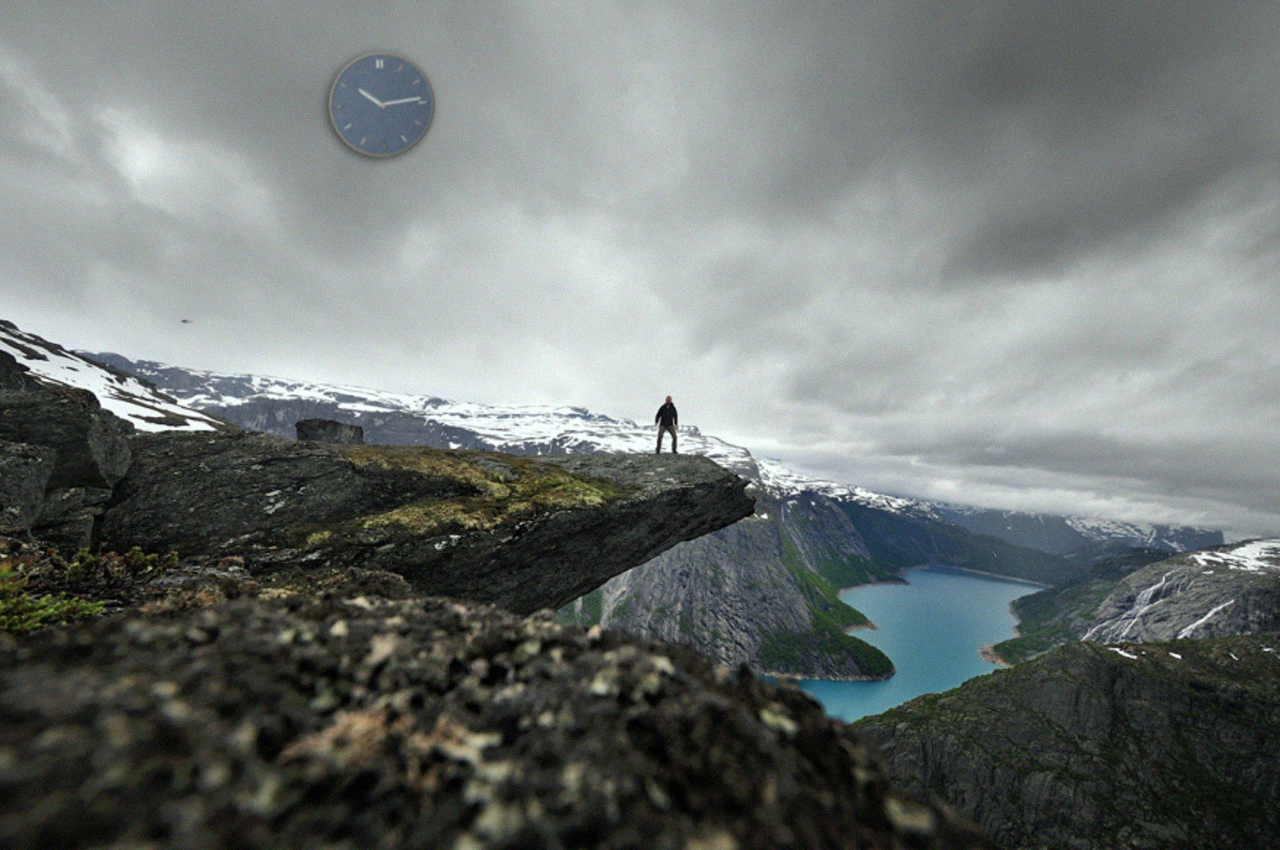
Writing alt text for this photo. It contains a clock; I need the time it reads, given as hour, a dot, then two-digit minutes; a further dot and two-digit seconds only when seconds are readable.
10.14
